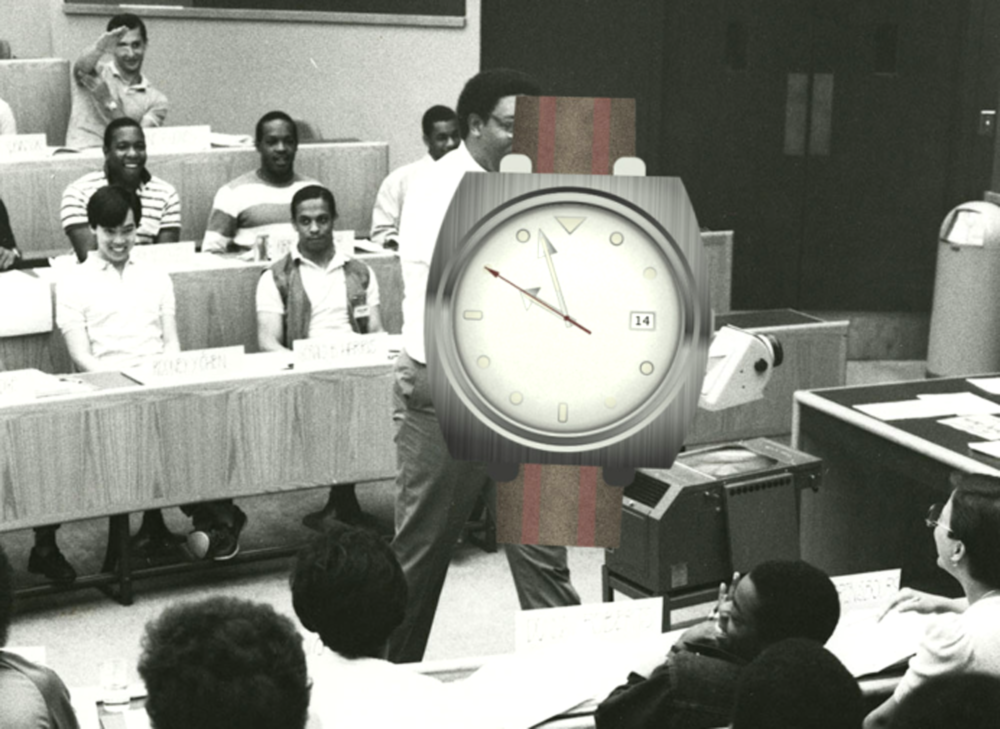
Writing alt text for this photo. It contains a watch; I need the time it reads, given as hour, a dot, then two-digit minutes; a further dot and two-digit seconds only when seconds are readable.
9.56.50
